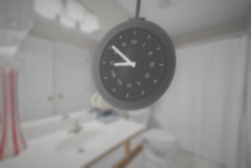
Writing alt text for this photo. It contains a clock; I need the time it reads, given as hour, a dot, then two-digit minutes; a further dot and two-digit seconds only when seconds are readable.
8.51
